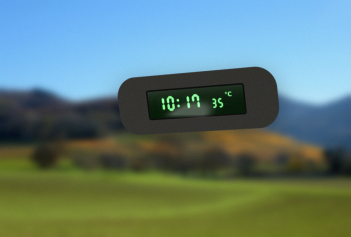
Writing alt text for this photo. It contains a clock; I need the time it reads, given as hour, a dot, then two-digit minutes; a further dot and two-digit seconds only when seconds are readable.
10.17
